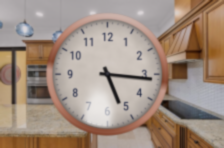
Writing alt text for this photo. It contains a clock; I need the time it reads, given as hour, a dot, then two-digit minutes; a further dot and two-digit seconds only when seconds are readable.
5.16
